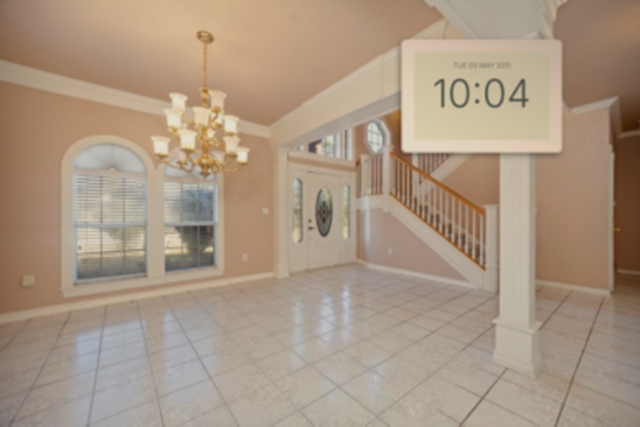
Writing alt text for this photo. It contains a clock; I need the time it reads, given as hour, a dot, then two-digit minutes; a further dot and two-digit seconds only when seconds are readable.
10.04
